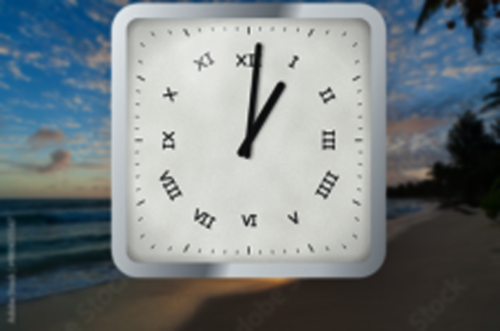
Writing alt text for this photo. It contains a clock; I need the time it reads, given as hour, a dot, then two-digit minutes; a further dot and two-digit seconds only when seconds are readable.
1.01
